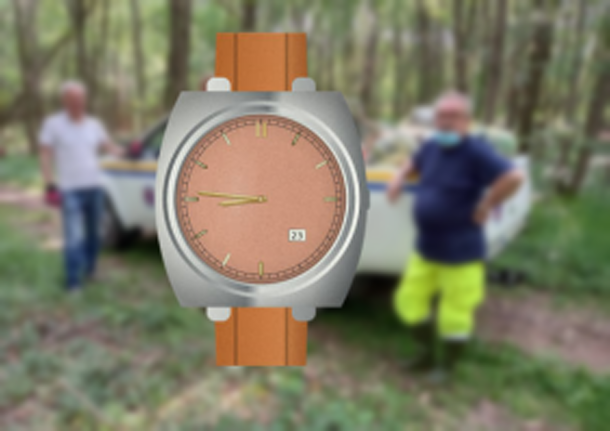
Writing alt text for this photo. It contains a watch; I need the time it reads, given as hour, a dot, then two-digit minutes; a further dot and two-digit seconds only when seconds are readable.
8.46
